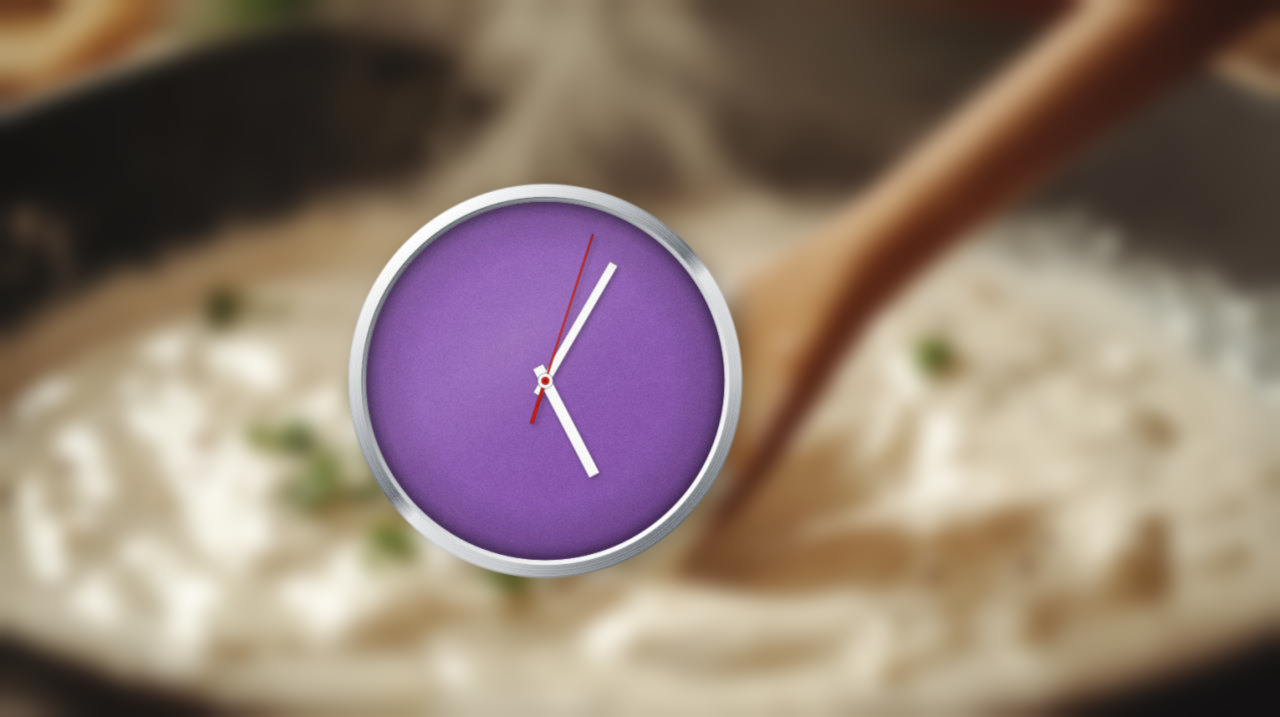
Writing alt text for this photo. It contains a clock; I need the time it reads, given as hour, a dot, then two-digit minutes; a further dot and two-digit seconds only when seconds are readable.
5.05.03
